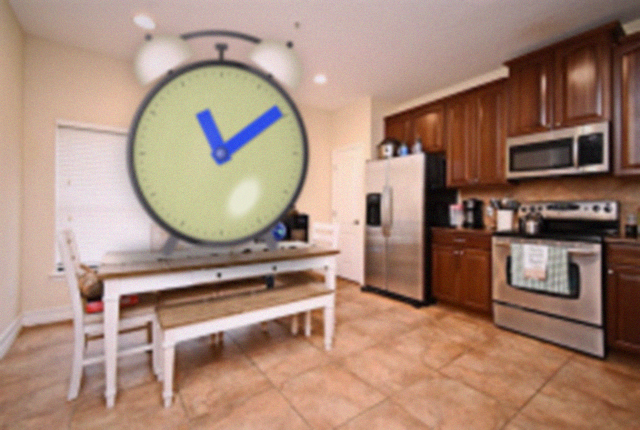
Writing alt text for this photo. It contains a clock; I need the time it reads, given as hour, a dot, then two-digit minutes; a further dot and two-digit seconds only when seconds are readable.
11.09
